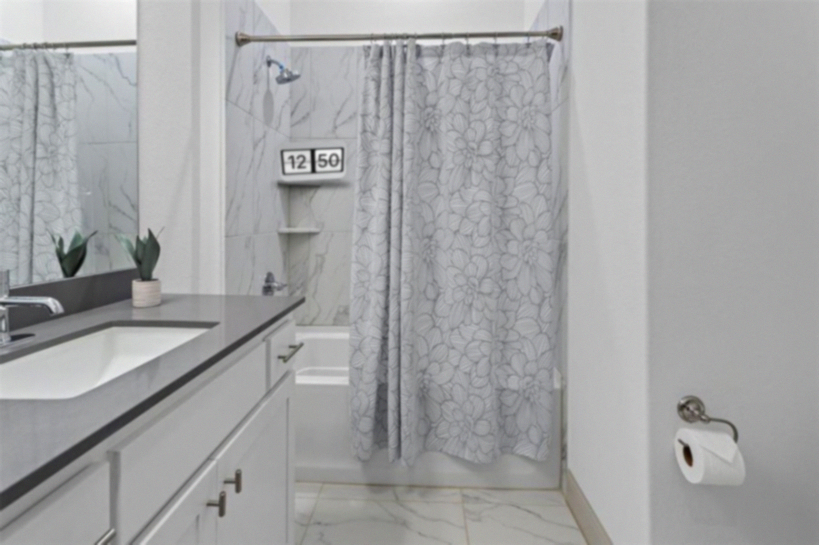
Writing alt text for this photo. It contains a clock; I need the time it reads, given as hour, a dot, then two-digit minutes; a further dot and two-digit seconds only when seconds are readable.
12.50
